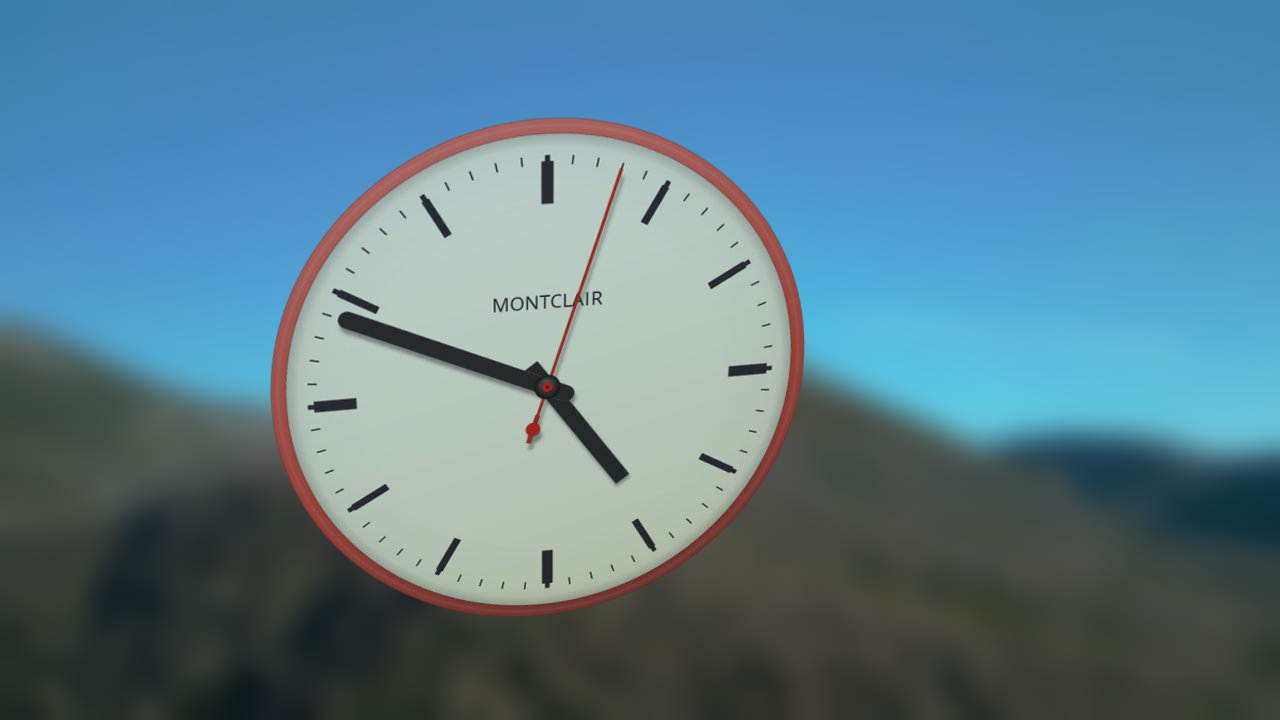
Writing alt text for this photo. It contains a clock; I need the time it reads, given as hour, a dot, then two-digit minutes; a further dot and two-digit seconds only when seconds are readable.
4.49.03
